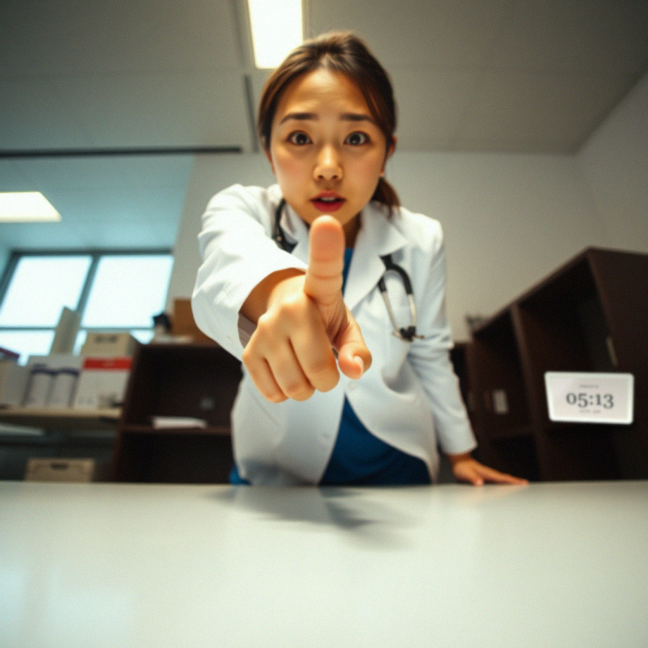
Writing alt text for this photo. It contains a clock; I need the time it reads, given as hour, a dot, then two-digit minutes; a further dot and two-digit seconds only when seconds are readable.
5.13
